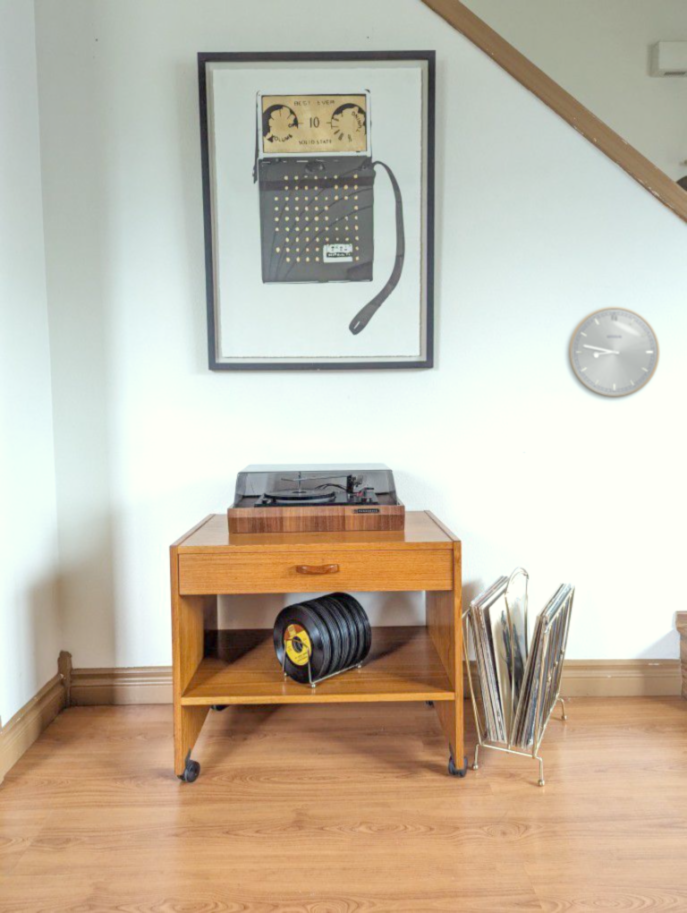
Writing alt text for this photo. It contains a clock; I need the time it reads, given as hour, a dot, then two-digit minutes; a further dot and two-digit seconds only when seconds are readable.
8.47
